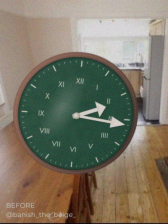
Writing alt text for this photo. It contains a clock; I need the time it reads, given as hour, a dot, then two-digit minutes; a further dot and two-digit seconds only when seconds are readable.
2.16
